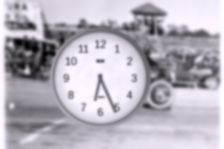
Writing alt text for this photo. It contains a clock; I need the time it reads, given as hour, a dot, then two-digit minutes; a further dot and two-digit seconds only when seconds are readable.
6.26
